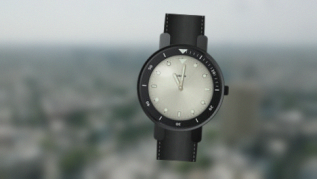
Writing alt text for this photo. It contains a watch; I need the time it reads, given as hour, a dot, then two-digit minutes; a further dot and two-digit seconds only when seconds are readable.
11.01
